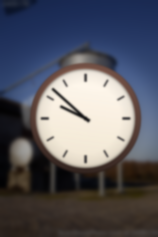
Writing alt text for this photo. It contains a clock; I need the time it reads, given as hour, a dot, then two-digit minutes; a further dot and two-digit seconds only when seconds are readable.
9.52
